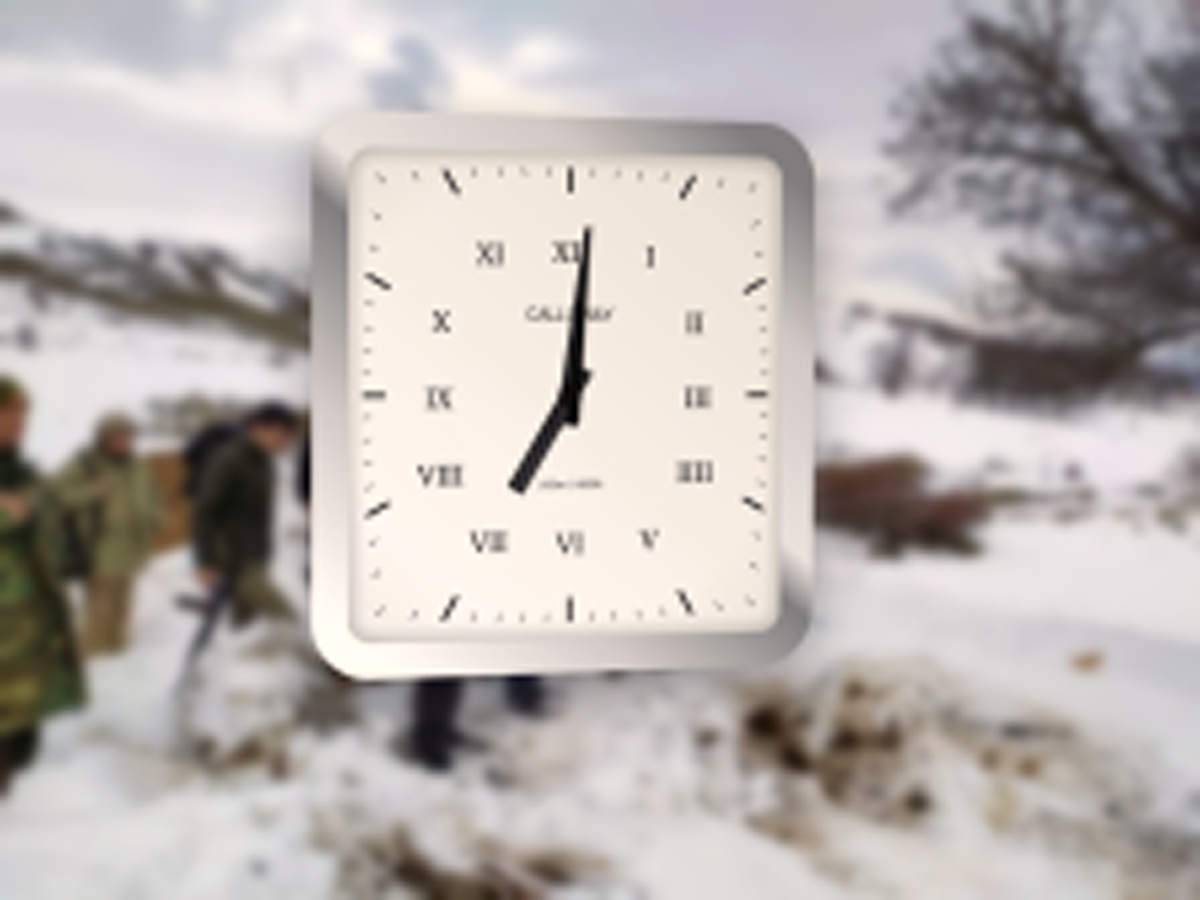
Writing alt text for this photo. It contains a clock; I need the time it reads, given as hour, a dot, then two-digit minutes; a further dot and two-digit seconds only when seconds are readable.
7.01
